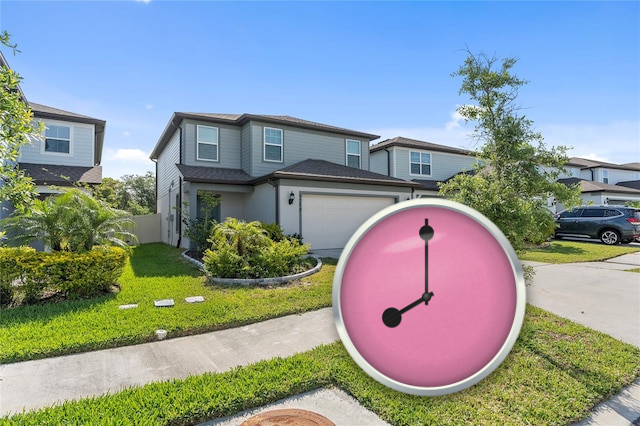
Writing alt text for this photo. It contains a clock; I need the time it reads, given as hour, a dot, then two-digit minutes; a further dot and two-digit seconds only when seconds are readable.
8.00
